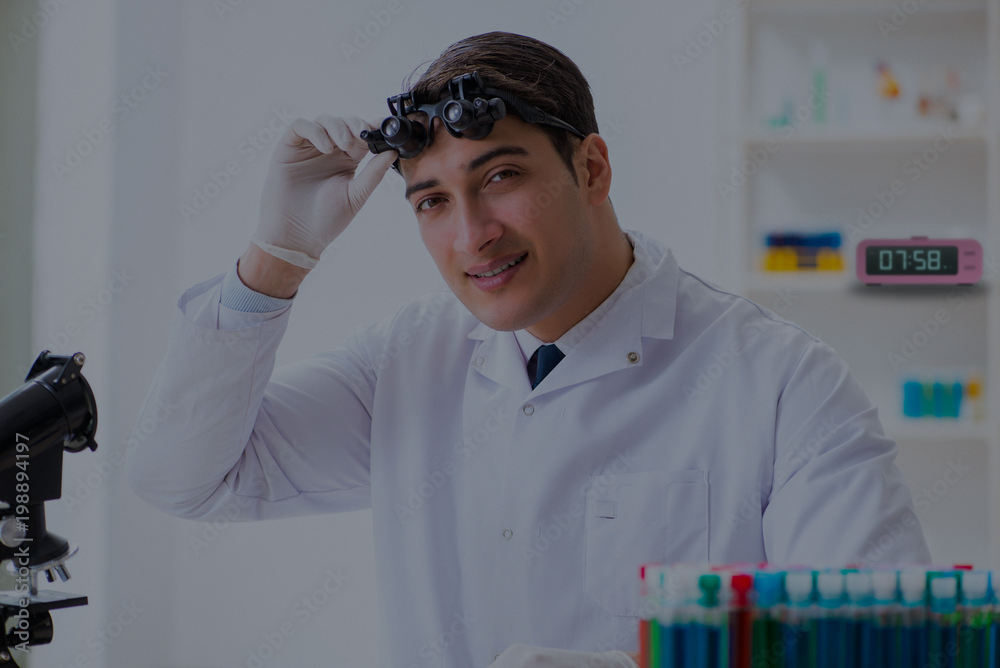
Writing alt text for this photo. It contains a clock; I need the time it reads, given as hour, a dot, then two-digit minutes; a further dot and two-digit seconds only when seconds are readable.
7.58
